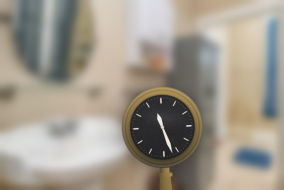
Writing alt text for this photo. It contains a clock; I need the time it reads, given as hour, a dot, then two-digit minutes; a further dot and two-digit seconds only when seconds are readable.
11.27
